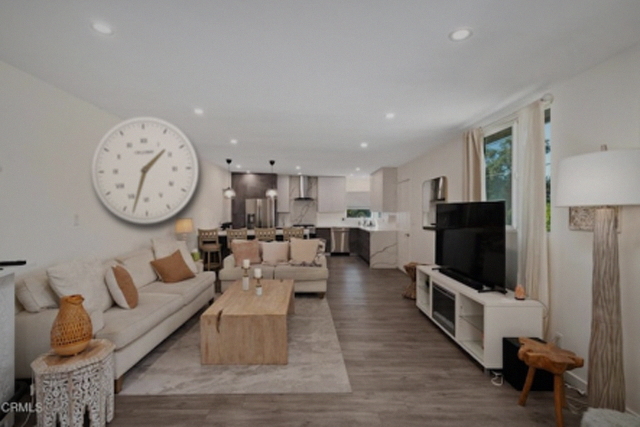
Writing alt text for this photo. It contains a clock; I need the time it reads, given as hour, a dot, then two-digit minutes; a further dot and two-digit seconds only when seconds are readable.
1.33
